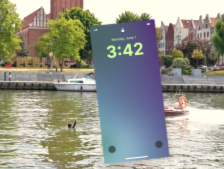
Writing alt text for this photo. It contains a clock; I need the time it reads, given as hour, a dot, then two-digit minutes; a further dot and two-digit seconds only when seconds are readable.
3.42
